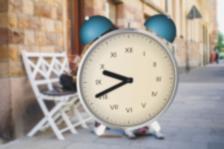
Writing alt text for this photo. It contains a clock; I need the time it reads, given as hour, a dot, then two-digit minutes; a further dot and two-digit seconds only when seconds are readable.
9.41
